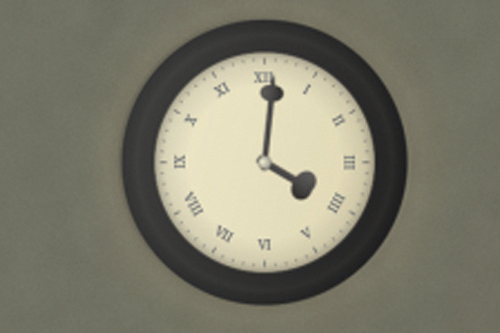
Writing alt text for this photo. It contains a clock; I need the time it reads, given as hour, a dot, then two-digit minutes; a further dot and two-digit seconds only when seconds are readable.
4.01
